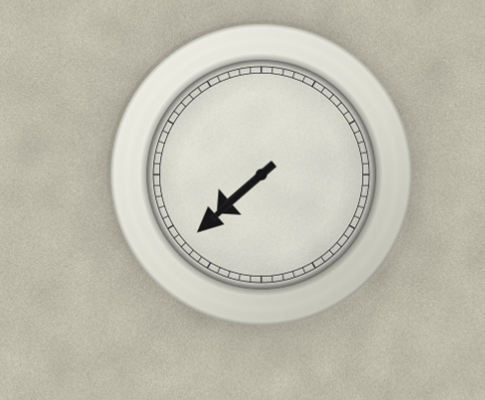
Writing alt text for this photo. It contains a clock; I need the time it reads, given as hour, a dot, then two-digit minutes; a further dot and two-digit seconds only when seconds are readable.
7.38
